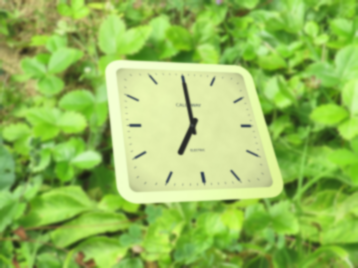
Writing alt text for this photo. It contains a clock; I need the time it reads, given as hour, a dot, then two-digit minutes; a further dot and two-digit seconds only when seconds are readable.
7.00
